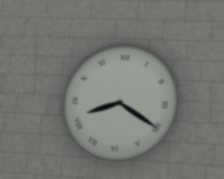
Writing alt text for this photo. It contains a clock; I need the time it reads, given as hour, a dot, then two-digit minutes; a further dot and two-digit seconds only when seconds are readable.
8.20
